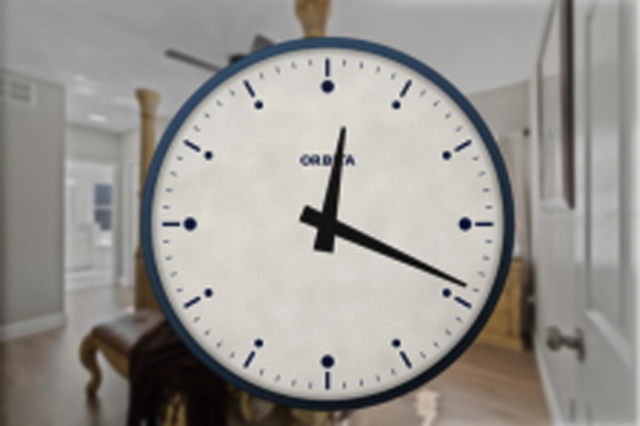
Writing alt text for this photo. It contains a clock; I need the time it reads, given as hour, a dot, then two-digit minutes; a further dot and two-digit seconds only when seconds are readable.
12.19
